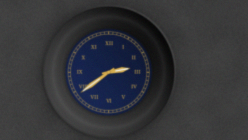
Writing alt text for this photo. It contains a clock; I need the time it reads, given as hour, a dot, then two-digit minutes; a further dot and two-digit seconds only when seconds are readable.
2.39
